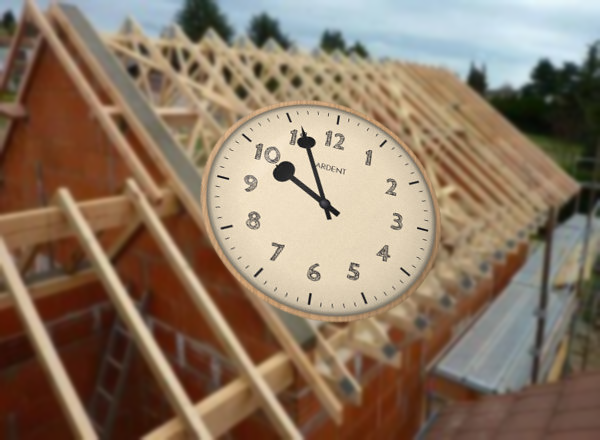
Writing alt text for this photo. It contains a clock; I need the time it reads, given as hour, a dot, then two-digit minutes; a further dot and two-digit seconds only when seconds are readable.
9.56
